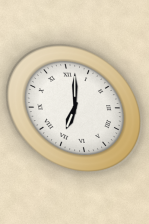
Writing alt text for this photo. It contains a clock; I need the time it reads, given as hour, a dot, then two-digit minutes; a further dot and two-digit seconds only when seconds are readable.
7.02
